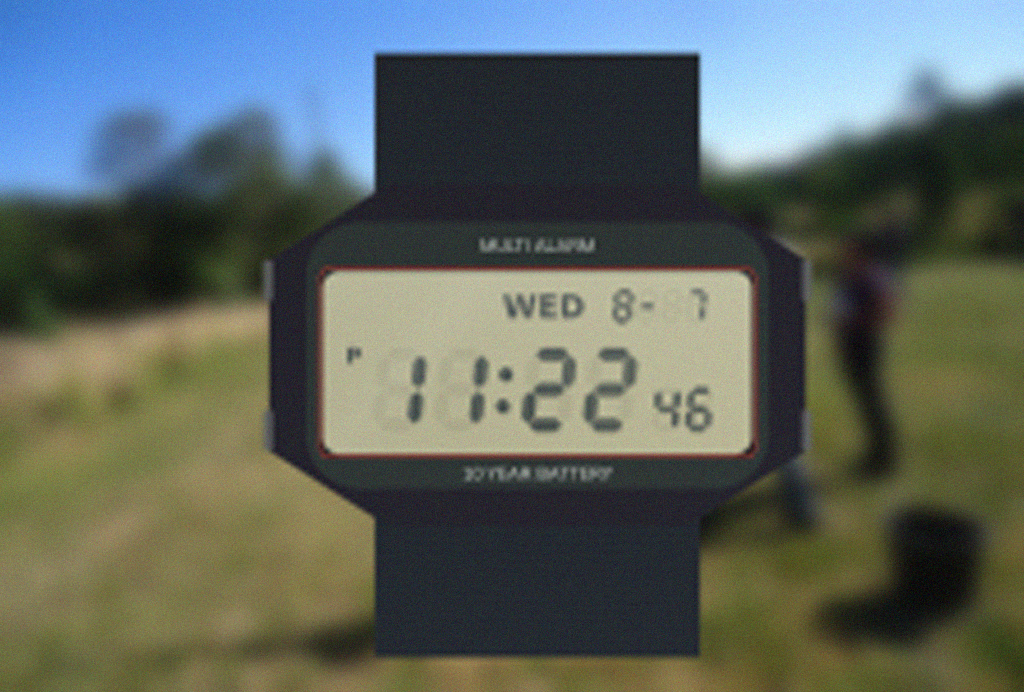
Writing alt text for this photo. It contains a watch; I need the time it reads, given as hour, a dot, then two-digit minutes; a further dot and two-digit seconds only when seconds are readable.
11.22.46
